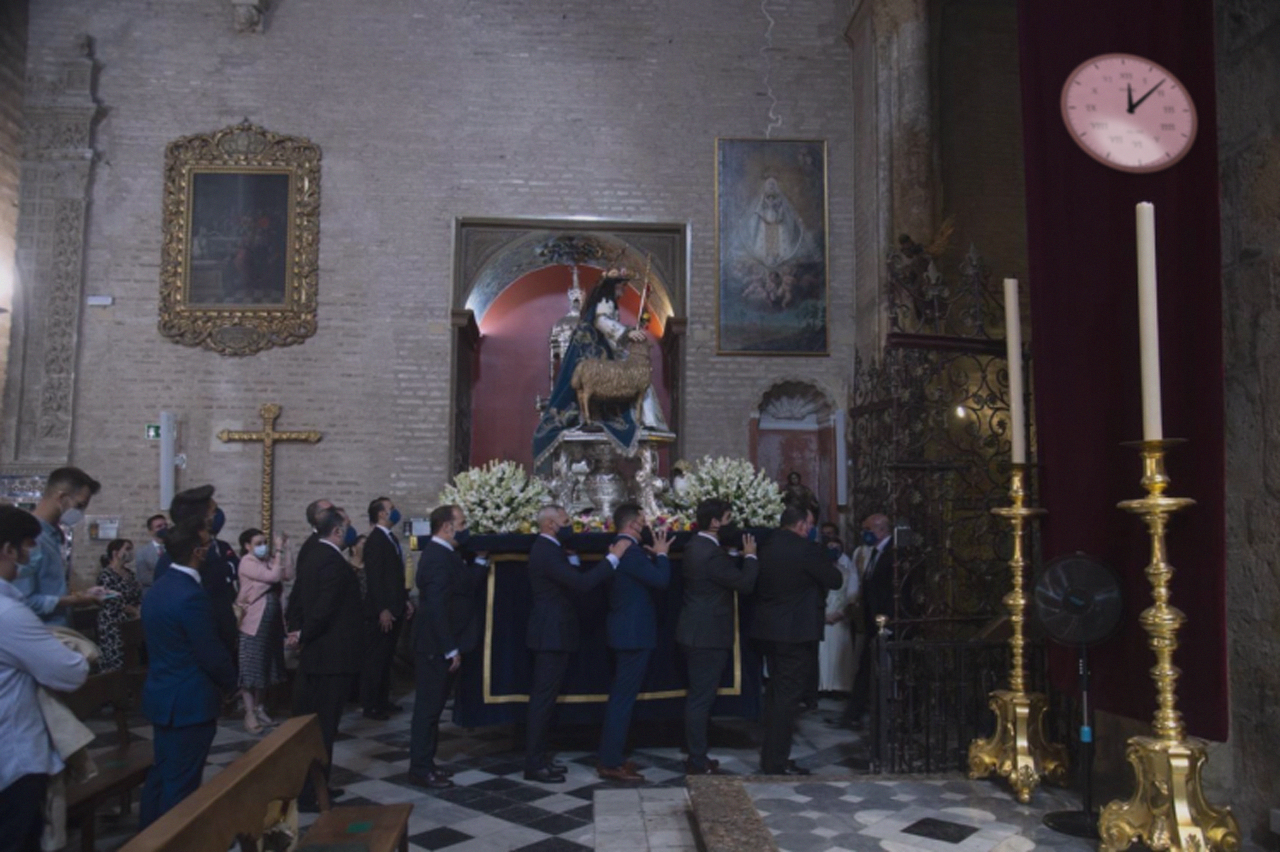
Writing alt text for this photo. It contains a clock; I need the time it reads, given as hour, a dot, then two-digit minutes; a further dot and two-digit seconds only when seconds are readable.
12.08
